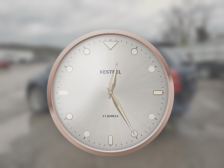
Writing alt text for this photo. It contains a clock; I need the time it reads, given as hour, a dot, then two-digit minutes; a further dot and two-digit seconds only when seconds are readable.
12.25
